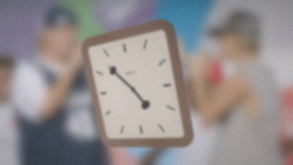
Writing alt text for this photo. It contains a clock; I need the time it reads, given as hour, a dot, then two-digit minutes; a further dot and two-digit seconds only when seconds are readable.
4.53
